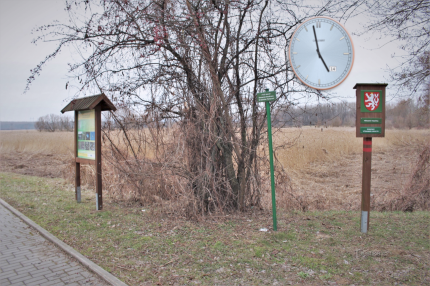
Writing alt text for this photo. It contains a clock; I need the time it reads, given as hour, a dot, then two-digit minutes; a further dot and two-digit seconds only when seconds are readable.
4.58
